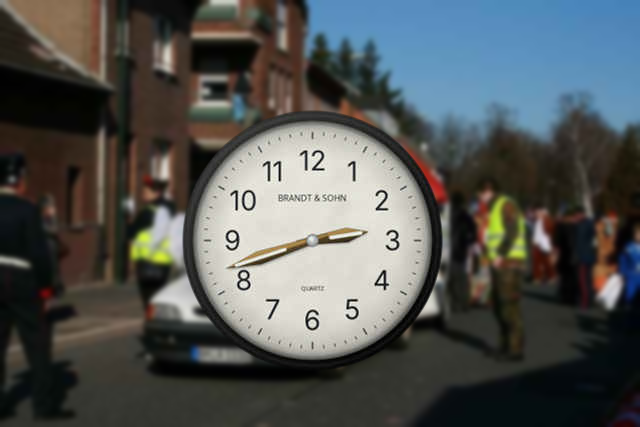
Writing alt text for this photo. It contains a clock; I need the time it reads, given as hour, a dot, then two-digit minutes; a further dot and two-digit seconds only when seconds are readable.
2.42
